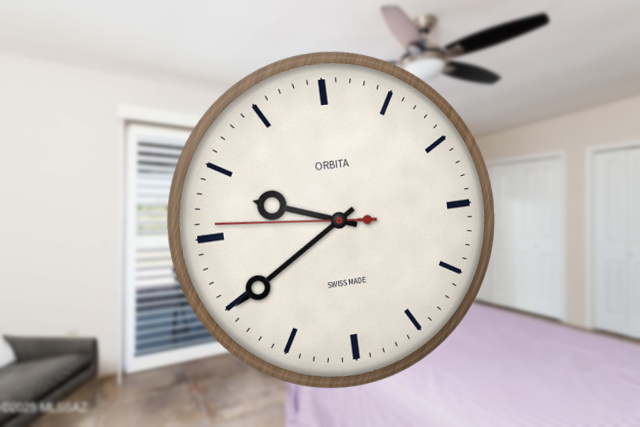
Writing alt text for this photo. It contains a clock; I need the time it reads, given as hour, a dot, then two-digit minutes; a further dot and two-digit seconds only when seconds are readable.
9.39.46
